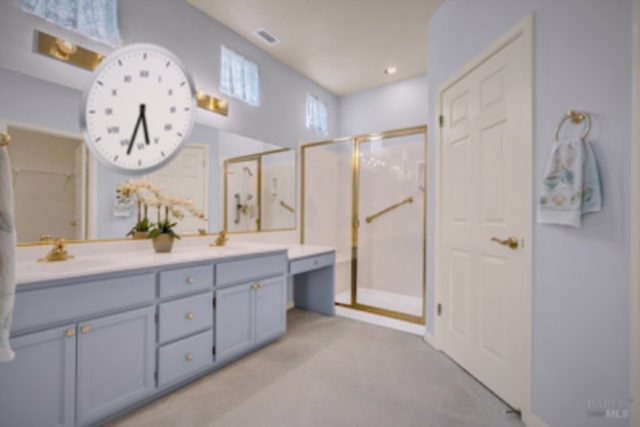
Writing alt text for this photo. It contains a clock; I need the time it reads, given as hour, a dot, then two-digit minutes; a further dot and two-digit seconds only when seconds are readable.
5.33
